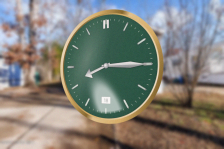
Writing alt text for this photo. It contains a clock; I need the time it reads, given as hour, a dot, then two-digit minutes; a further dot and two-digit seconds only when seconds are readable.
8.15
